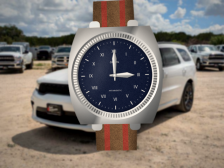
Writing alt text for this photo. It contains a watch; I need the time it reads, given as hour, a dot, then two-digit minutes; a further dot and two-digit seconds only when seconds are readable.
3.00
